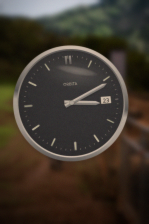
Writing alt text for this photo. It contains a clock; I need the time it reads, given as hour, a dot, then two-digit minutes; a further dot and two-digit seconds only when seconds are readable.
3.11
